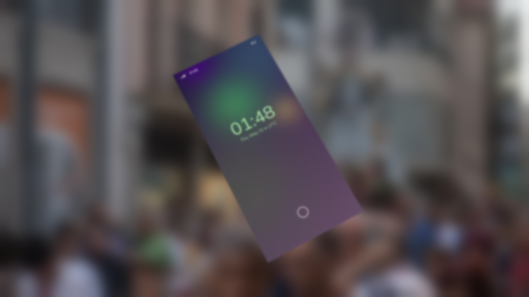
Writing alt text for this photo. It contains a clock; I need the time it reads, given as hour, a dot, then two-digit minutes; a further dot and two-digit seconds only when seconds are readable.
1.48
